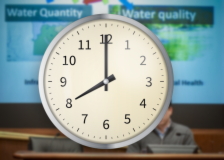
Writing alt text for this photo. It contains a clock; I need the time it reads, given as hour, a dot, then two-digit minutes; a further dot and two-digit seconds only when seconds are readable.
8.00
